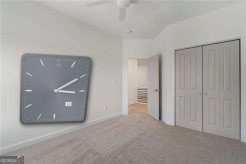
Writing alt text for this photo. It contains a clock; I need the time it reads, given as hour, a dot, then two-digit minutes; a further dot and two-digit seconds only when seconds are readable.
3.10
